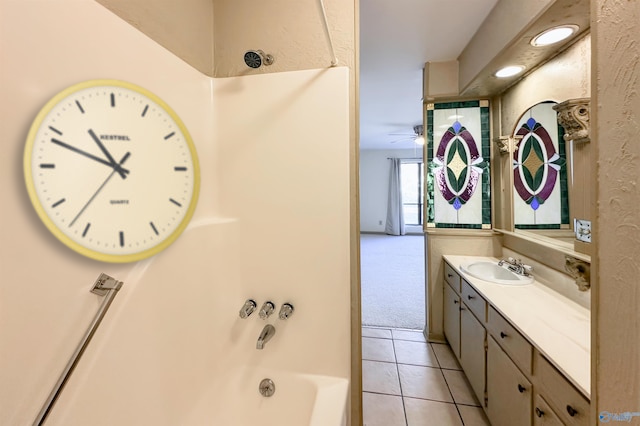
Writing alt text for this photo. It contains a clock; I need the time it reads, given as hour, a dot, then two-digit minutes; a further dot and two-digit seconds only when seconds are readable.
10.48.37
